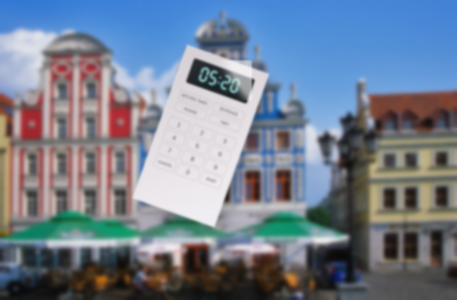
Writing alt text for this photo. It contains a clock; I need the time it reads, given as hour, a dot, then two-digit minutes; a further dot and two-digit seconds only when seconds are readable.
5.20
